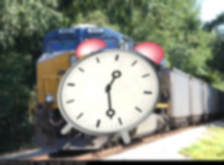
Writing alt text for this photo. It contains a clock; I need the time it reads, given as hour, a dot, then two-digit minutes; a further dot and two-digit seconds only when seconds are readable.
12.27
